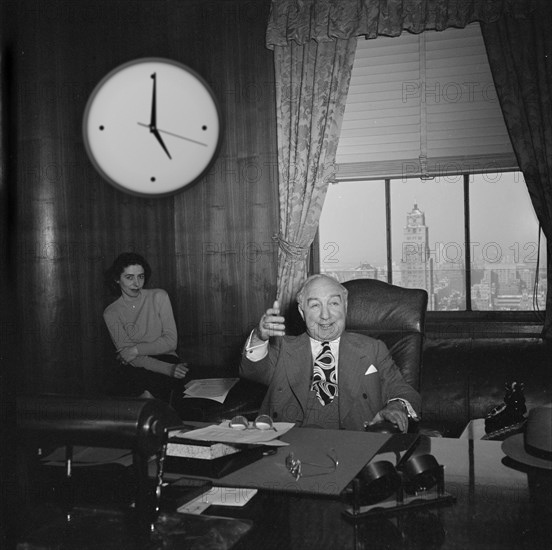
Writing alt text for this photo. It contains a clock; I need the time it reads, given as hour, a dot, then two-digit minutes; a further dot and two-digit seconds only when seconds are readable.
5.00.18
